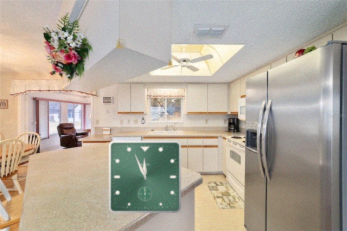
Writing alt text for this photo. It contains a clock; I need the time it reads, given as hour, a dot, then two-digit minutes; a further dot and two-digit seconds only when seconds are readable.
11.56
